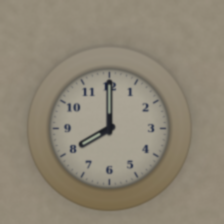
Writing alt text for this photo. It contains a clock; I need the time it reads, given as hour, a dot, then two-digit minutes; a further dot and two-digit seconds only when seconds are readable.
8.00
